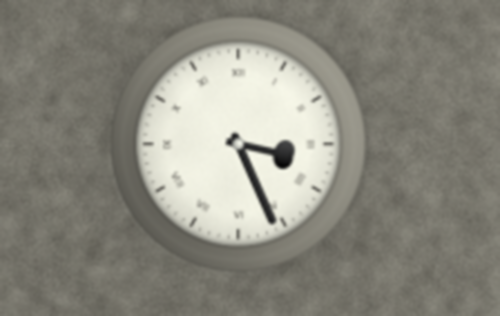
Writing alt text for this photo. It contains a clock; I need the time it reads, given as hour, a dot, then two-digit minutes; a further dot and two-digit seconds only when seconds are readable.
3.26
